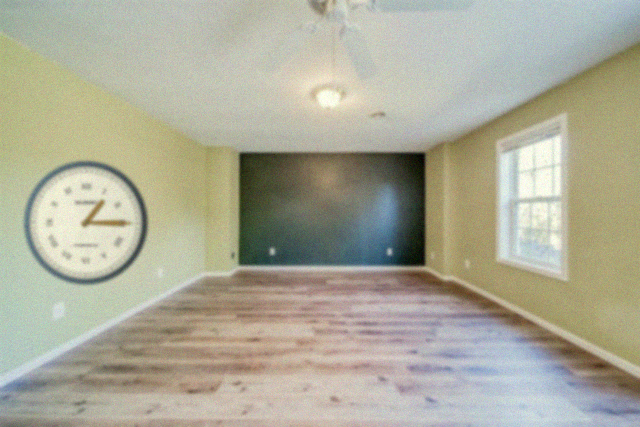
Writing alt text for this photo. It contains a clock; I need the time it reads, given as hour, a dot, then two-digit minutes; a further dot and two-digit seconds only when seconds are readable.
1.15
